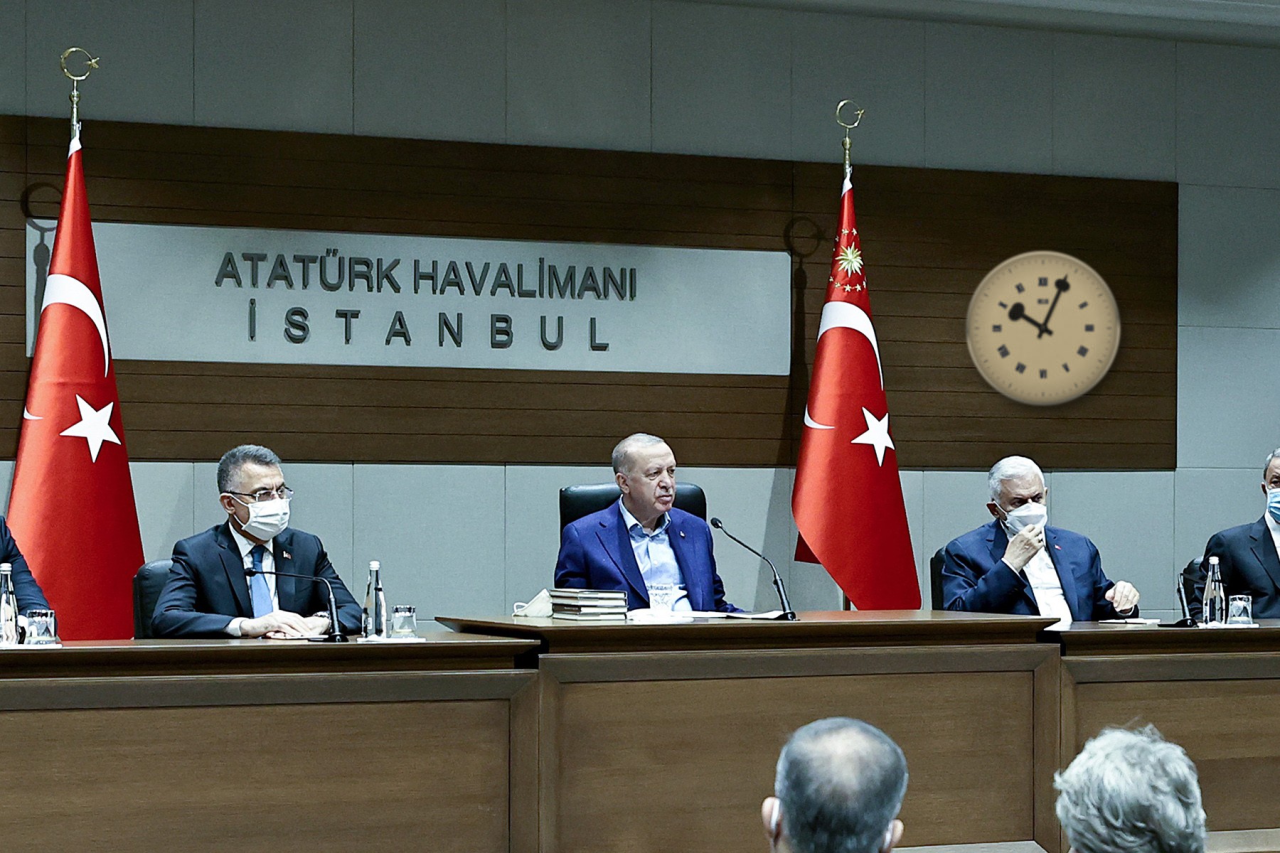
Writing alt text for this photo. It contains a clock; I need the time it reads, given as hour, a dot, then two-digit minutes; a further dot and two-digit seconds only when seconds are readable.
10.04
